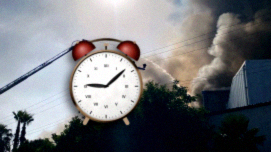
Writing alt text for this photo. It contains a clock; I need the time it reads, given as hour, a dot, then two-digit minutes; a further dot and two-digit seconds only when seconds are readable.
9.08
